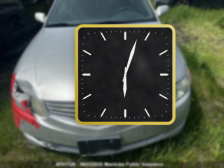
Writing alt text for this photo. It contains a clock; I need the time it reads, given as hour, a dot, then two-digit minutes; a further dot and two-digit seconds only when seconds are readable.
6.03
